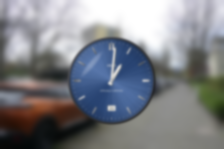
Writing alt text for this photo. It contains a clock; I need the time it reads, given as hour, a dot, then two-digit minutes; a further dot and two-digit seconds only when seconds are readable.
1.01
